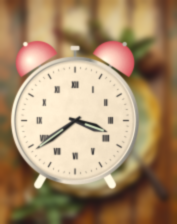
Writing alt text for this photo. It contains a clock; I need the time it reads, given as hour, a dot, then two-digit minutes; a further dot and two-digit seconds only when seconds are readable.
3.39
